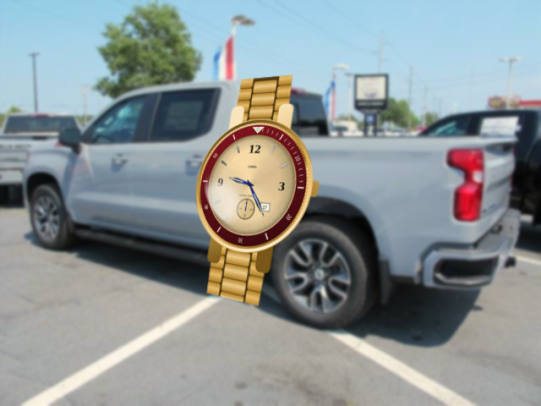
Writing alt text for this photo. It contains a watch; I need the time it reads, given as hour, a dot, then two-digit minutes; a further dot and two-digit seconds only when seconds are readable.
9.24
